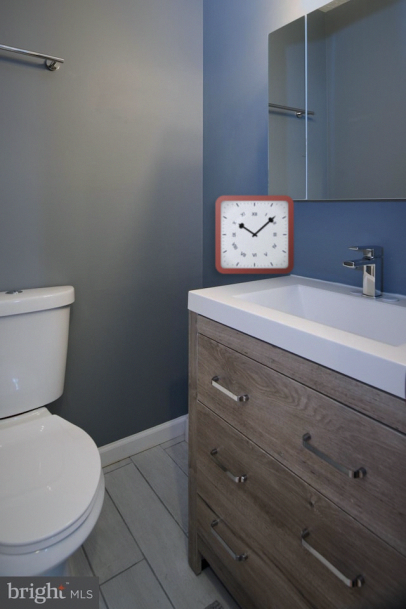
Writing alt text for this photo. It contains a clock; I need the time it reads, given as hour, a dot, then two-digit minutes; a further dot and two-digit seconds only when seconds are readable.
10.08
